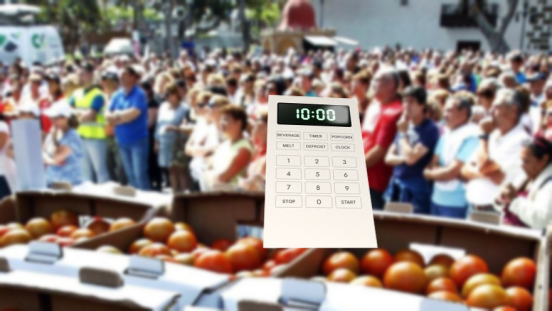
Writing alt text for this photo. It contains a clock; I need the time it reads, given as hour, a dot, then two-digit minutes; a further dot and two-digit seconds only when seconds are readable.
10.00
